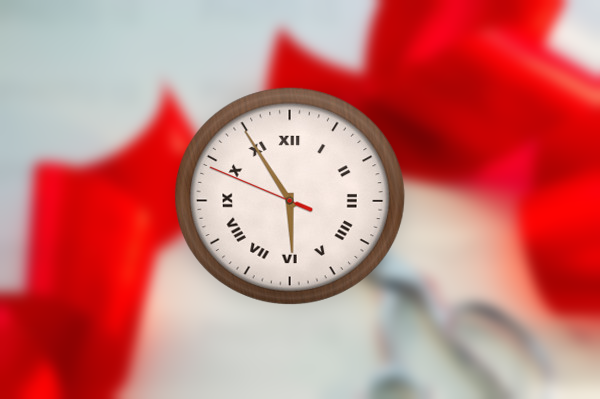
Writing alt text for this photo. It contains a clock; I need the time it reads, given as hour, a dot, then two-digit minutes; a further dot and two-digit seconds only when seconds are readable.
5.54.49
